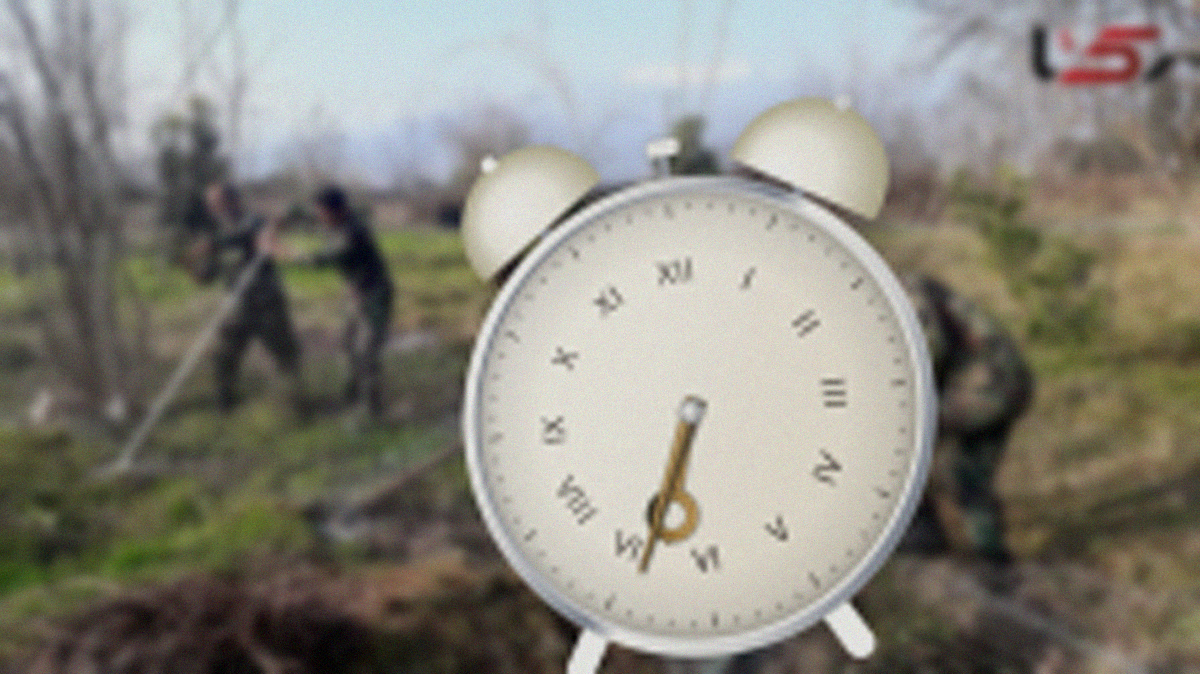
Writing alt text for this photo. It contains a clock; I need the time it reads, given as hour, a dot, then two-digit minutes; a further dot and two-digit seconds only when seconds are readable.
6.34
